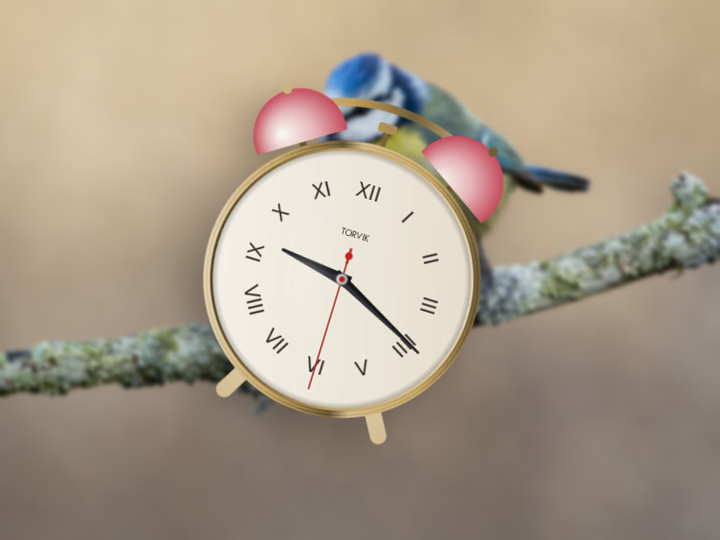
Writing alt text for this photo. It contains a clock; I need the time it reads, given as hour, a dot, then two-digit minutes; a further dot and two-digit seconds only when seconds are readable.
9.19.30
